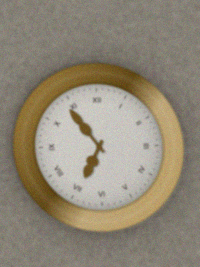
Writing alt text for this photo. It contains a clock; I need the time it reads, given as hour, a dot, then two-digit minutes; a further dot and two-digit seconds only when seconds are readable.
6.54
